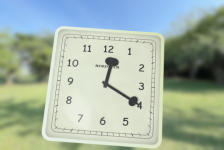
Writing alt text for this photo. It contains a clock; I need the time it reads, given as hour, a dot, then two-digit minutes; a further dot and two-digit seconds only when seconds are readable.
12.20
